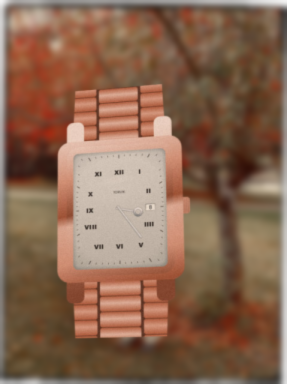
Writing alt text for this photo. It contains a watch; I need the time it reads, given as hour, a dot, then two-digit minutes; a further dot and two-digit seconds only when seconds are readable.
3.24
